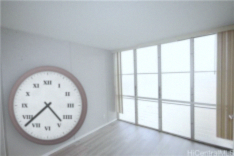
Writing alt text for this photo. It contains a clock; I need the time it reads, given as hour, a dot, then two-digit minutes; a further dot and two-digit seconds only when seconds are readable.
4.38
